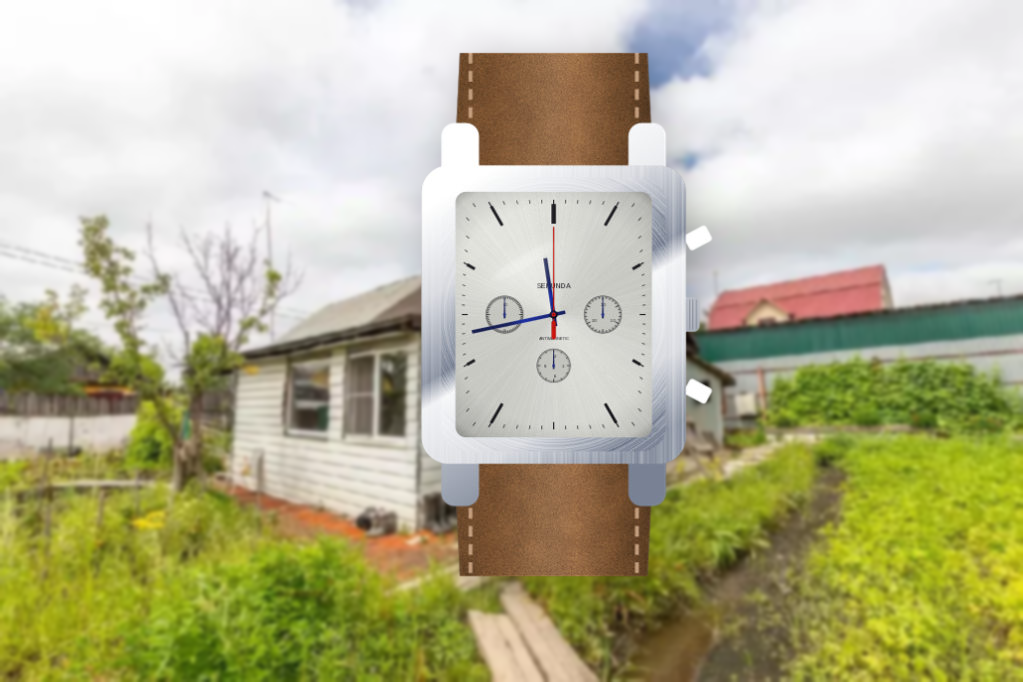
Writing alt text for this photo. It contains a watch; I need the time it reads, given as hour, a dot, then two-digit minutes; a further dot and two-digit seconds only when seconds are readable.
11.43
